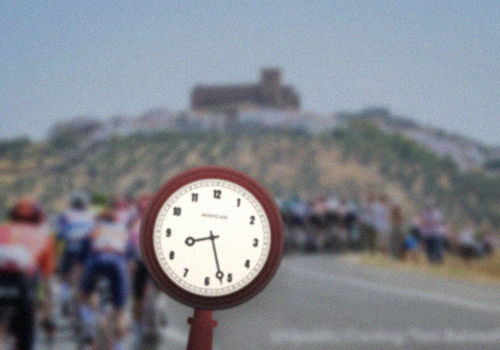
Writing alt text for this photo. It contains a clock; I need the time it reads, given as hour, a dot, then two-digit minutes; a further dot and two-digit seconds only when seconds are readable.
8.27
